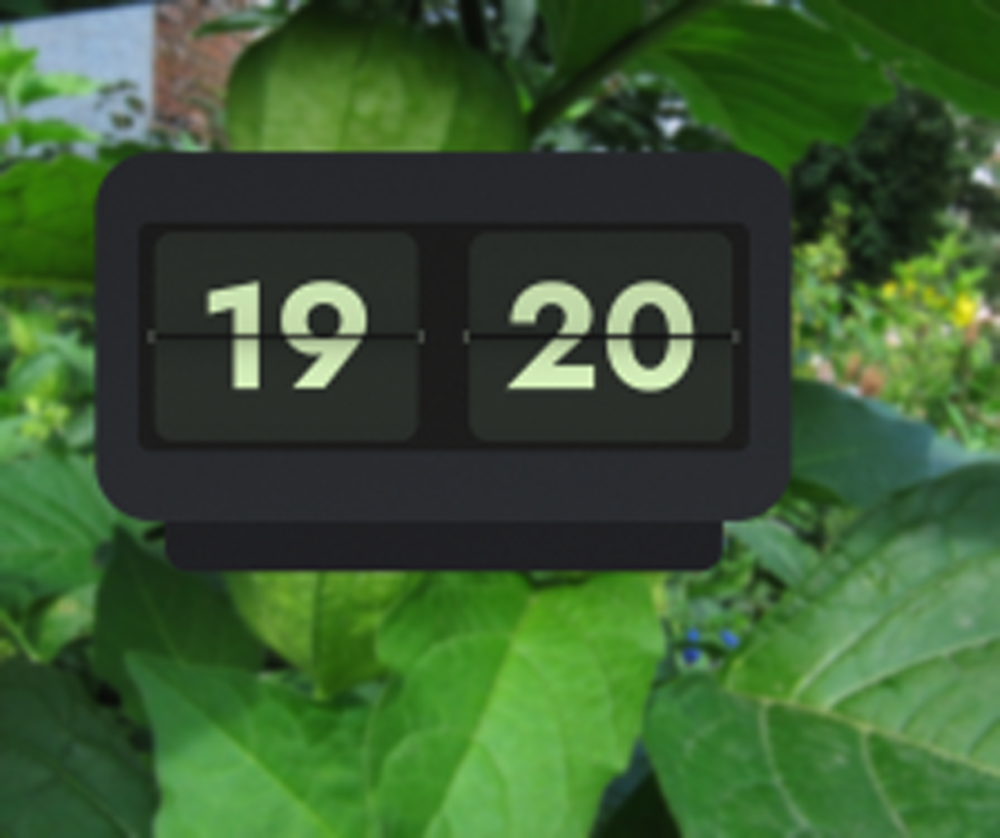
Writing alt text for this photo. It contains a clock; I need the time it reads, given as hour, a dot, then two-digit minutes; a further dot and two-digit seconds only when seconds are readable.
19.20
